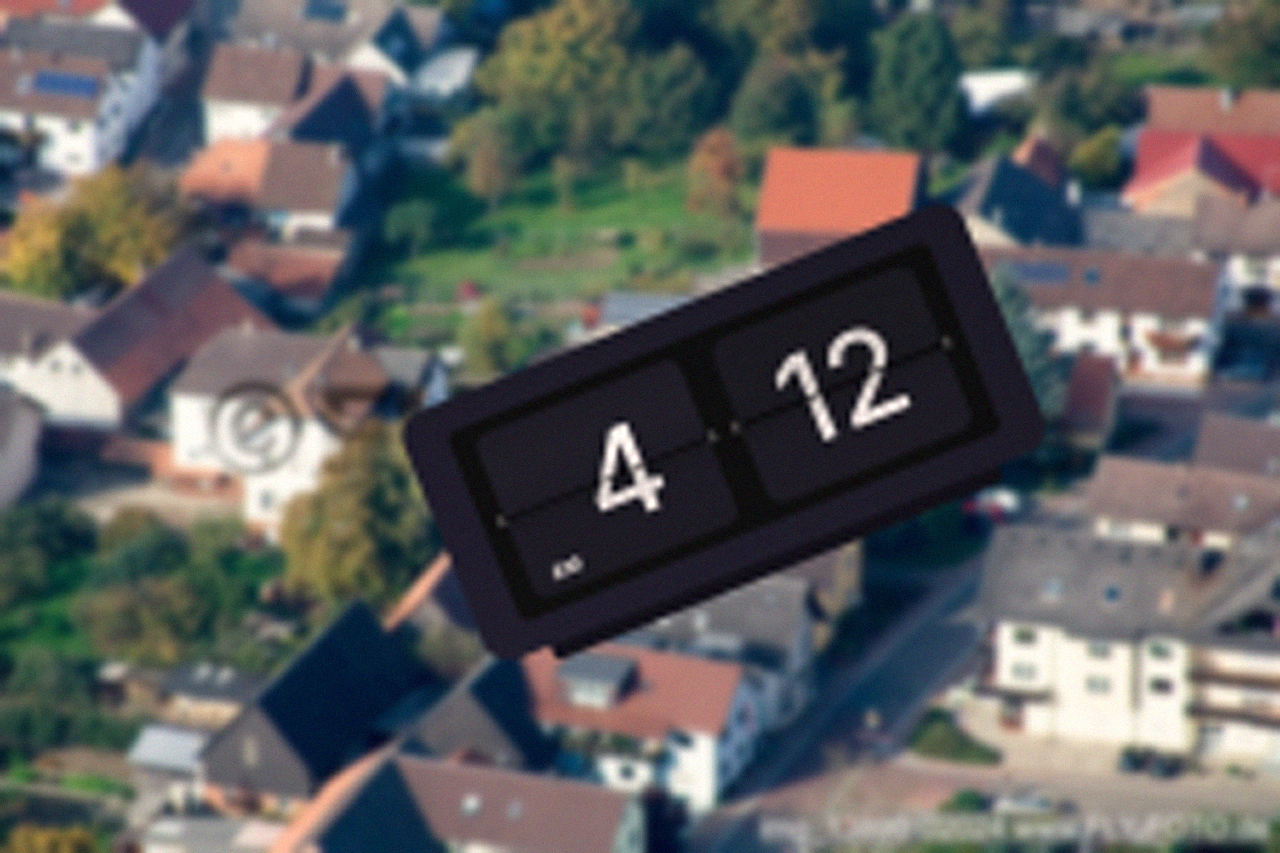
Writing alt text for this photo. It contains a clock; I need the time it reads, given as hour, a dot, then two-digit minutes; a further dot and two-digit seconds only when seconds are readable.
4.12
